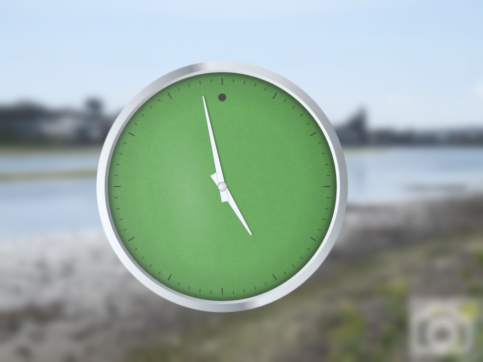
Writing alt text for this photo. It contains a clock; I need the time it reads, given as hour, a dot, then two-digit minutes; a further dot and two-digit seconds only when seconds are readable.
4.58
